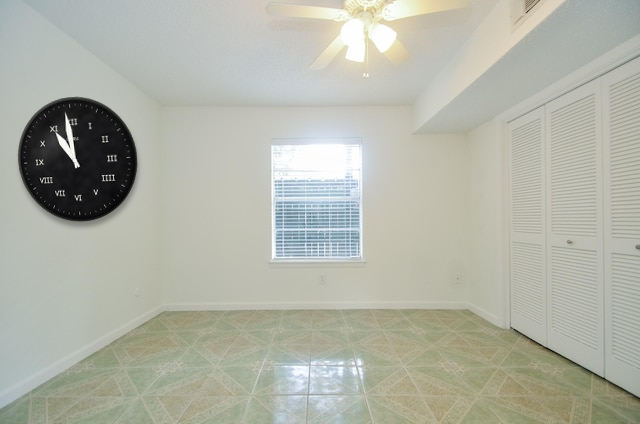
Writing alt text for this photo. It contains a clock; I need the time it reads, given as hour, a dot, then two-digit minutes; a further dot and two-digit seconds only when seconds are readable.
10.59
